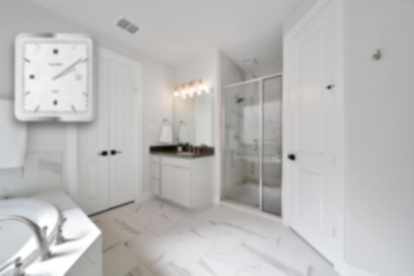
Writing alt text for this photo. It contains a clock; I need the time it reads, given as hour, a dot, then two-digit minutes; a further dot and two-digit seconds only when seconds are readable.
2.09
